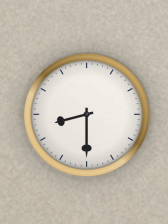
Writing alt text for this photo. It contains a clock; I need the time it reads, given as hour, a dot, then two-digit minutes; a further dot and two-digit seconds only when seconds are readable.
8.30
